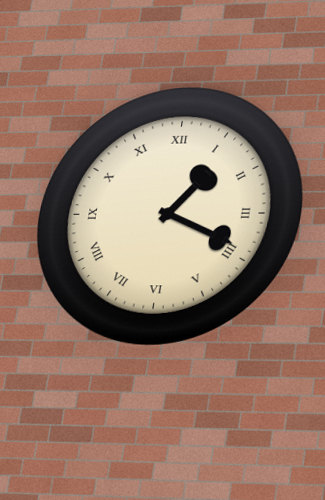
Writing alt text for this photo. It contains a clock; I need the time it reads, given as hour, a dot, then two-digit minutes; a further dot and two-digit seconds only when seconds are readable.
1.19
